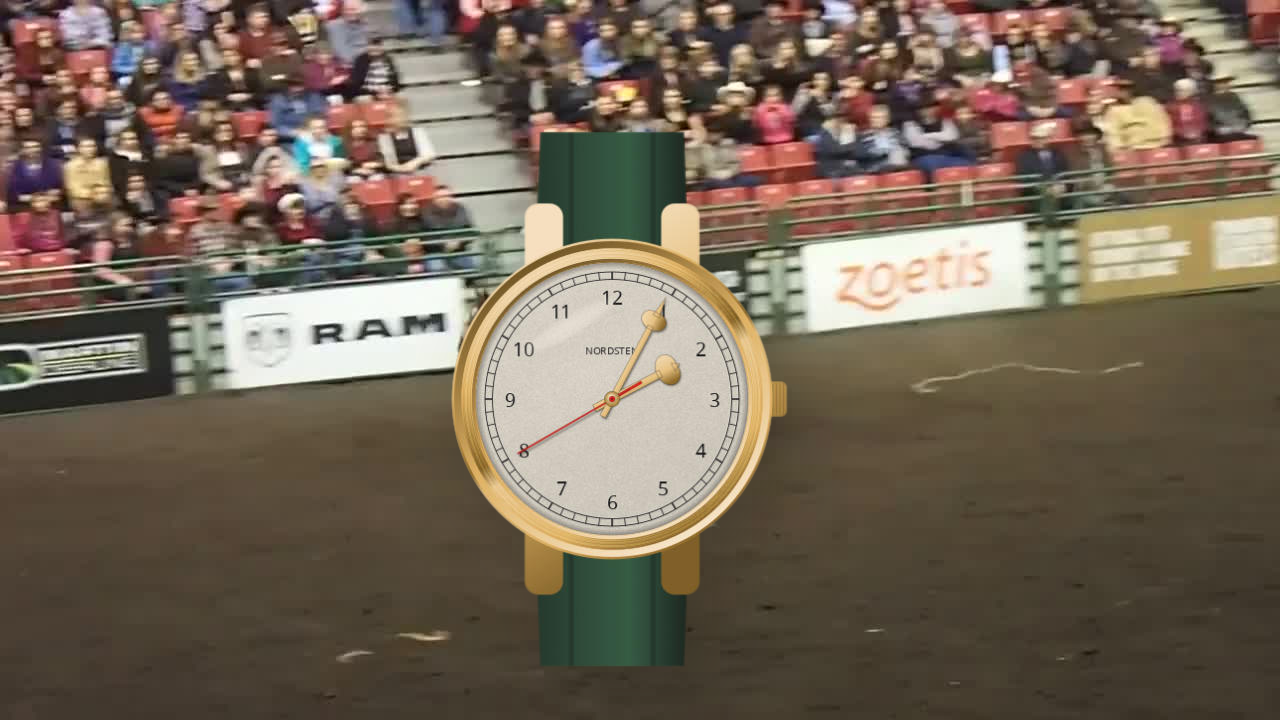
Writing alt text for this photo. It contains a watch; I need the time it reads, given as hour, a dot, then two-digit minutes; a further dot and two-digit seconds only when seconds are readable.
2.04.40
